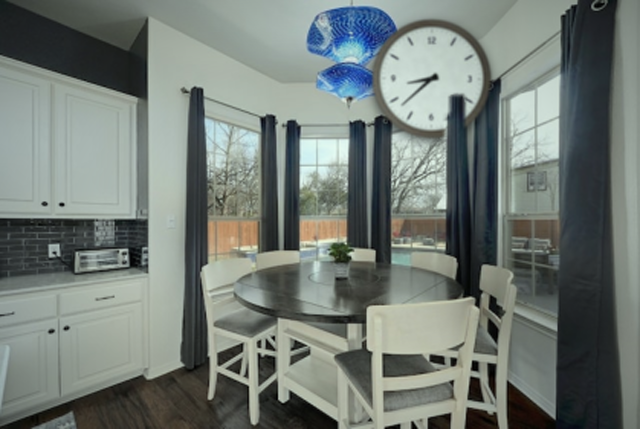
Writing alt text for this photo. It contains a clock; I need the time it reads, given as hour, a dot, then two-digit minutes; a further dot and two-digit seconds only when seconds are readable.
8.38
